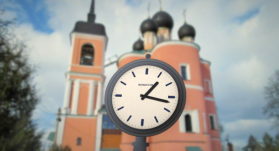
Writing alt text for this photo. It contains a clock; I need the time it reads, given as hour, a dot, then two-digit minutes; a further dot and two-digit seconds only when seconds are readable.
1.17
